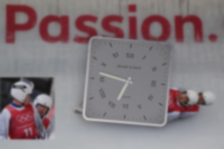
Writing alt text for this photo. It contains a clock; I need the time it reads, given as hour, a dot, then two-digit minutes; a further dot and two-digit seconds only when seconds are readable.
6.47
